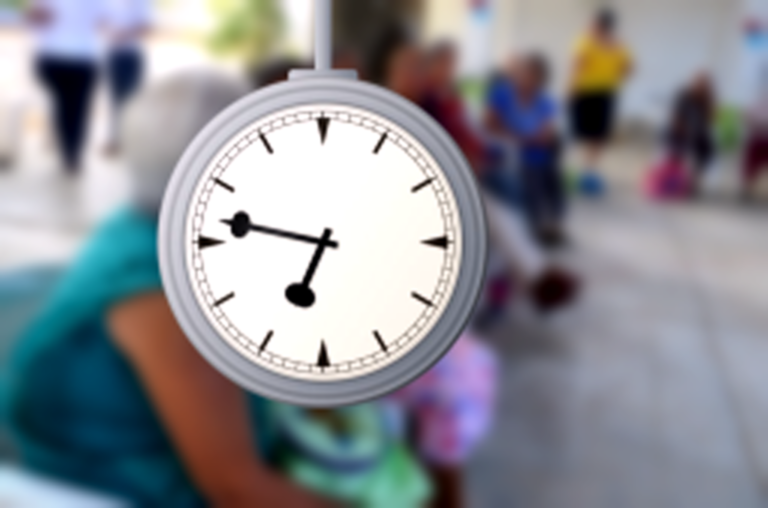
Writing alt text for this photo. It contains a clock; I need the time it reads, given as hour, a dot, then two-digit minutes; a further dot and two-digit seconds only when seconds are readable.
6.47
